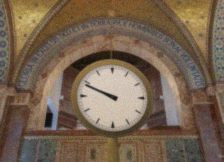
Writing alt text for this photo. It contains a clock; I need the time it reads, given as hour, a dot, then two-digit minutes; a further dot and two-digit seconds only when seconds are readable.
9.49
